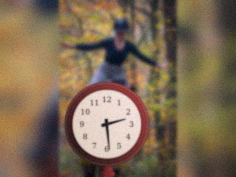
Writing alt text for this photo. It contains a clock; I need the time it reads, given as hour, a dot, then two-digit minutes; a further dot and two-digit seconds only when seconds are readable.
2.29
